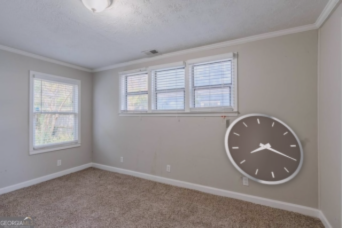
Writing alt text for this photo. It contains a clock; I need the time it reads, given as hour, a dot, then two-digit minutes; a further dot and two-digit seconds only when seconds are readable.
8.20
